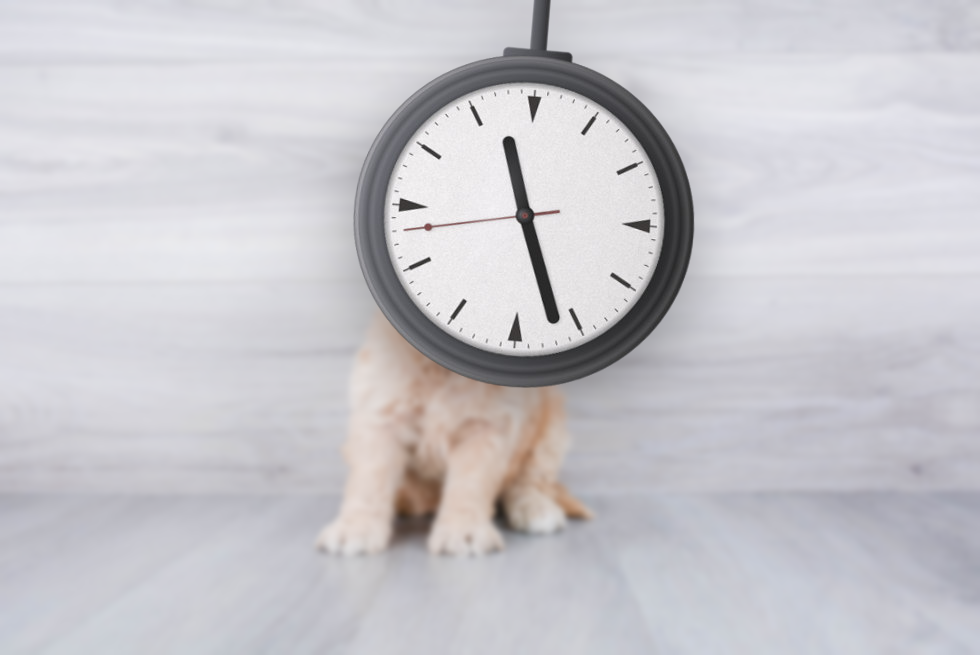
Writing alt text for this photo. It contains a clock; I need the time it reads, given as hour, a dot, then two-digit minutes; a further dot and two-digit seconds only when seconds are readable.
11.26.43
